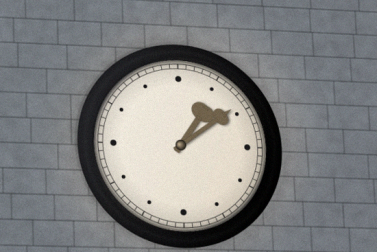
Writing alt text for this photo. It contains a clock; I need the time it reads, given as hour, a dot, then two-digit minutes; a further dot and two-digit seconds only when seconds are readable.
1.09
